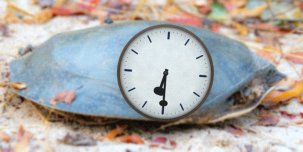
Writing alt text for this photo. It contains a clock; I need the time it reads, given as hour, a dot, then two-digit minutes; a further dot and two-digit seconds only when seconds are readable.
6.30
